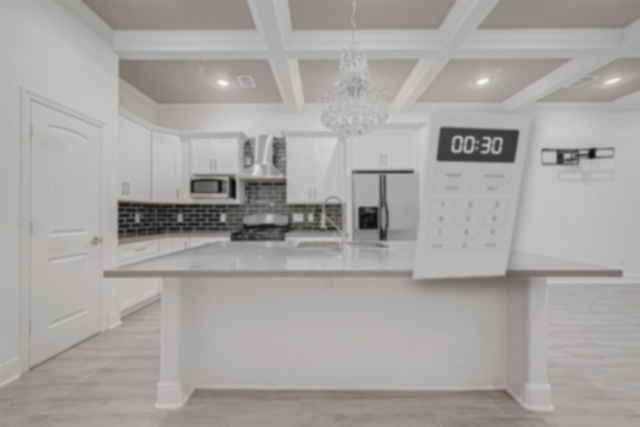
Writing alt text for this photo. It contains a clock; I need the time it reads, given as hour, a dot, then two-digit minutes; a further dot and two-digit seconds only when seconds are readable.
0.30
